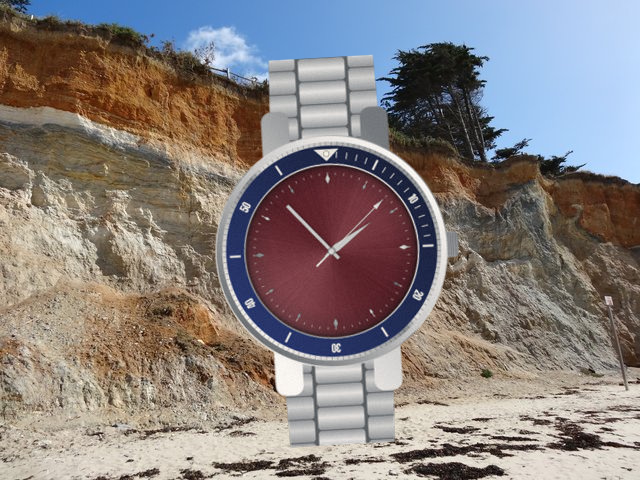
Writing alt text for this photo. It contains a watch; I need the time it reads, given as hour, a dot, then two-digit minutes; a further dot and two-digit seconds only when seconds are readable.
1.53.08
